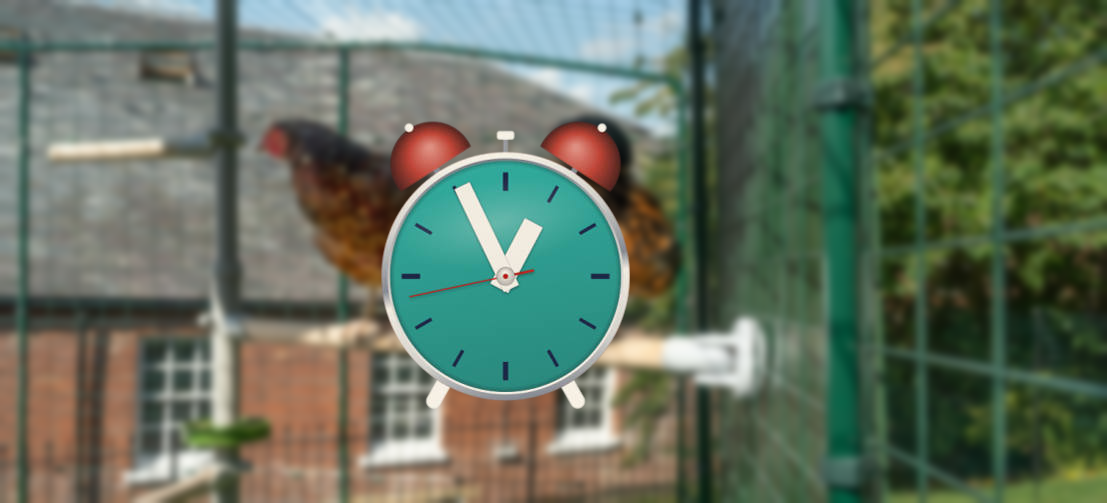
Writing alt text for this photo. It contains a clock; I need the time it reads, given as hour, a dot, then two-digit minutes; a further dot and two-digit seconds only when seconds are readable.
12.55.43
